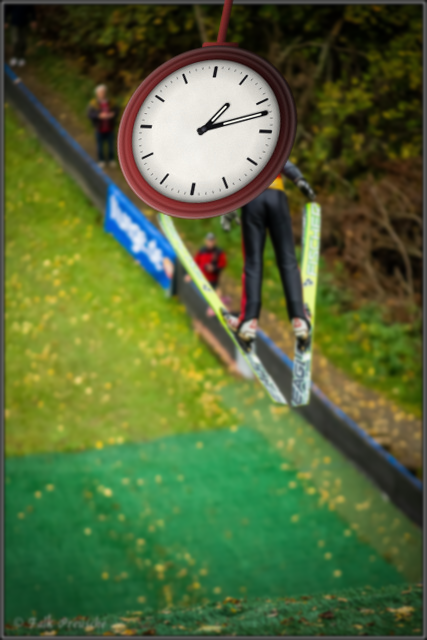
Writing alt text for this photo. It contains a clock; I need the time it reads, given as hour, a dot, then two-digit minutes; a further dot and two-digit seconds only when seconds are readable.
1.12
